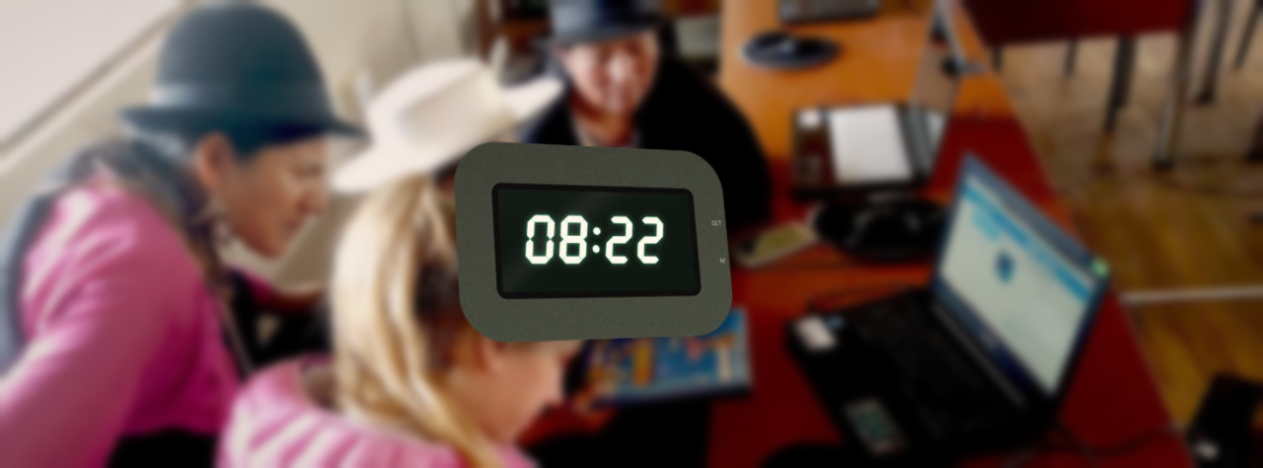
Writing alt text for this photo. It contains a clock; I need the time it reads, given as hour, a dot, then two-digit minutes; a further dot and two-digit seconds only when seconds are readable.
8.22
